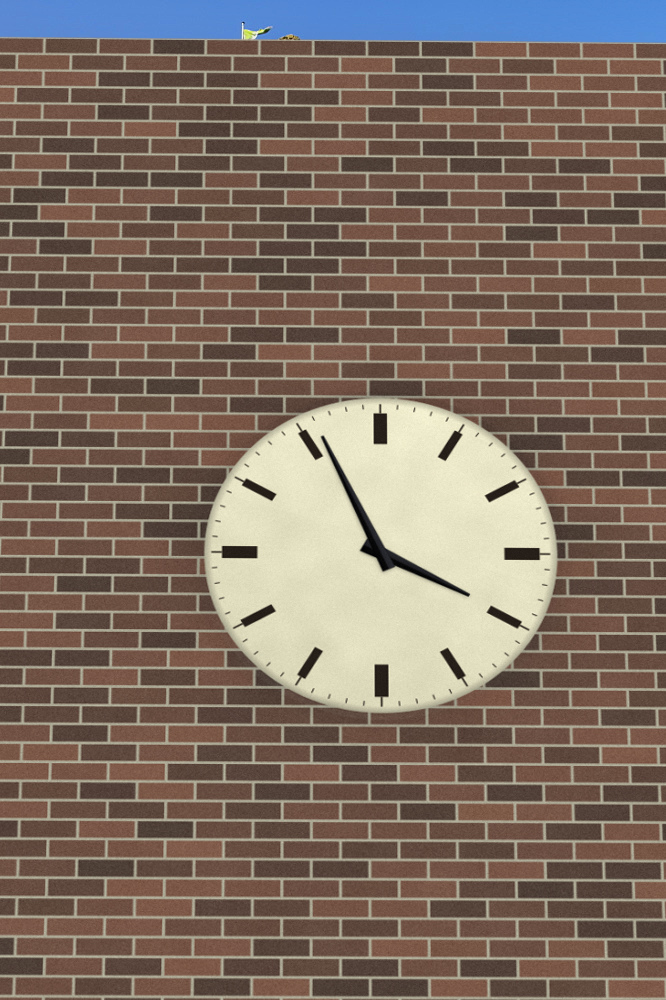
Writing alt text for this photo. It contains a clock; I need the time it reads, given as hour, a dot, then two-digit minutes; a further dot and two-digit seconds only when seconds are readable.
3.56
